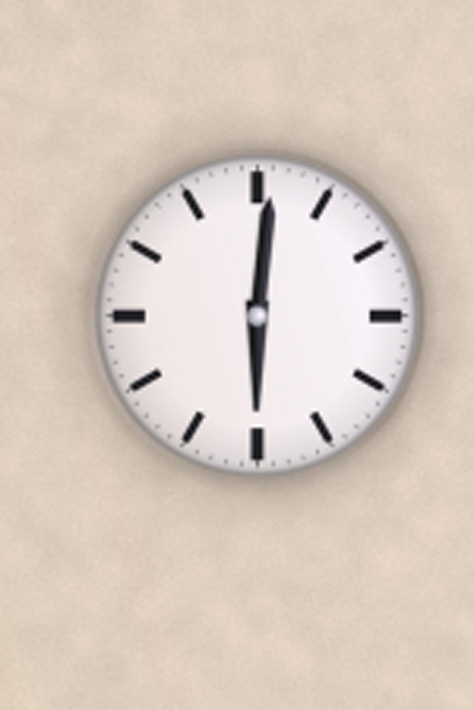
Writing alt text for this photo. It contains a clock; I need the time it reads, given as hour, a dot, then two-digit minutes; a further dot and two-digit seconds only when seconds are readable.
6.01
